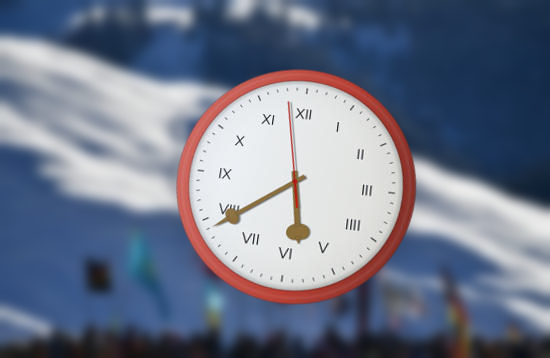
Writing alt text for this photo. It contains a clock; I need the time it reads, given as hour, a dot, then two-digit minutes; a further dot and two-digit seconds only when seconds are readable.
5.38.58
